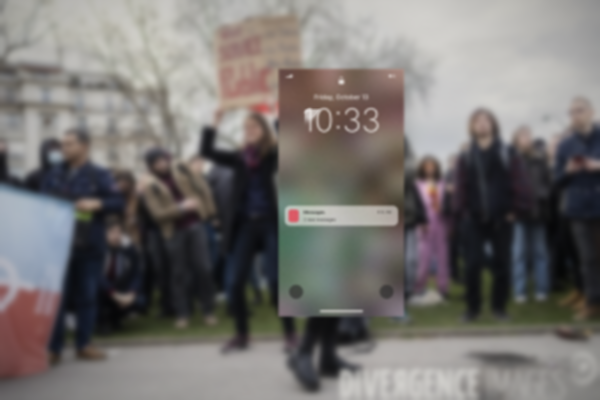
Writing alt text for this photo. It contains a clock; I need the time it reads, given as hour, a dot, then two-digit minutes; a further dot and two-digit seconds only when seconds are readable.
10.33
